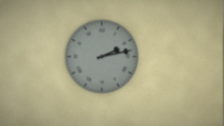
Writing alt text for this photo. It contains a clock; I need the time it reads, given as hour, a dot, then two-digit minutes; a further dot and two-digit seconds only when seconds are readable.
2.13
